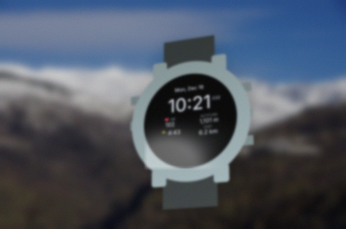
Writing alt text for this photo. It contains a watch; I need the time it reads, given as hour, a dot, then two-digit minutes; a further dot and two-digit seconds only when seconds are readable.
10.21
